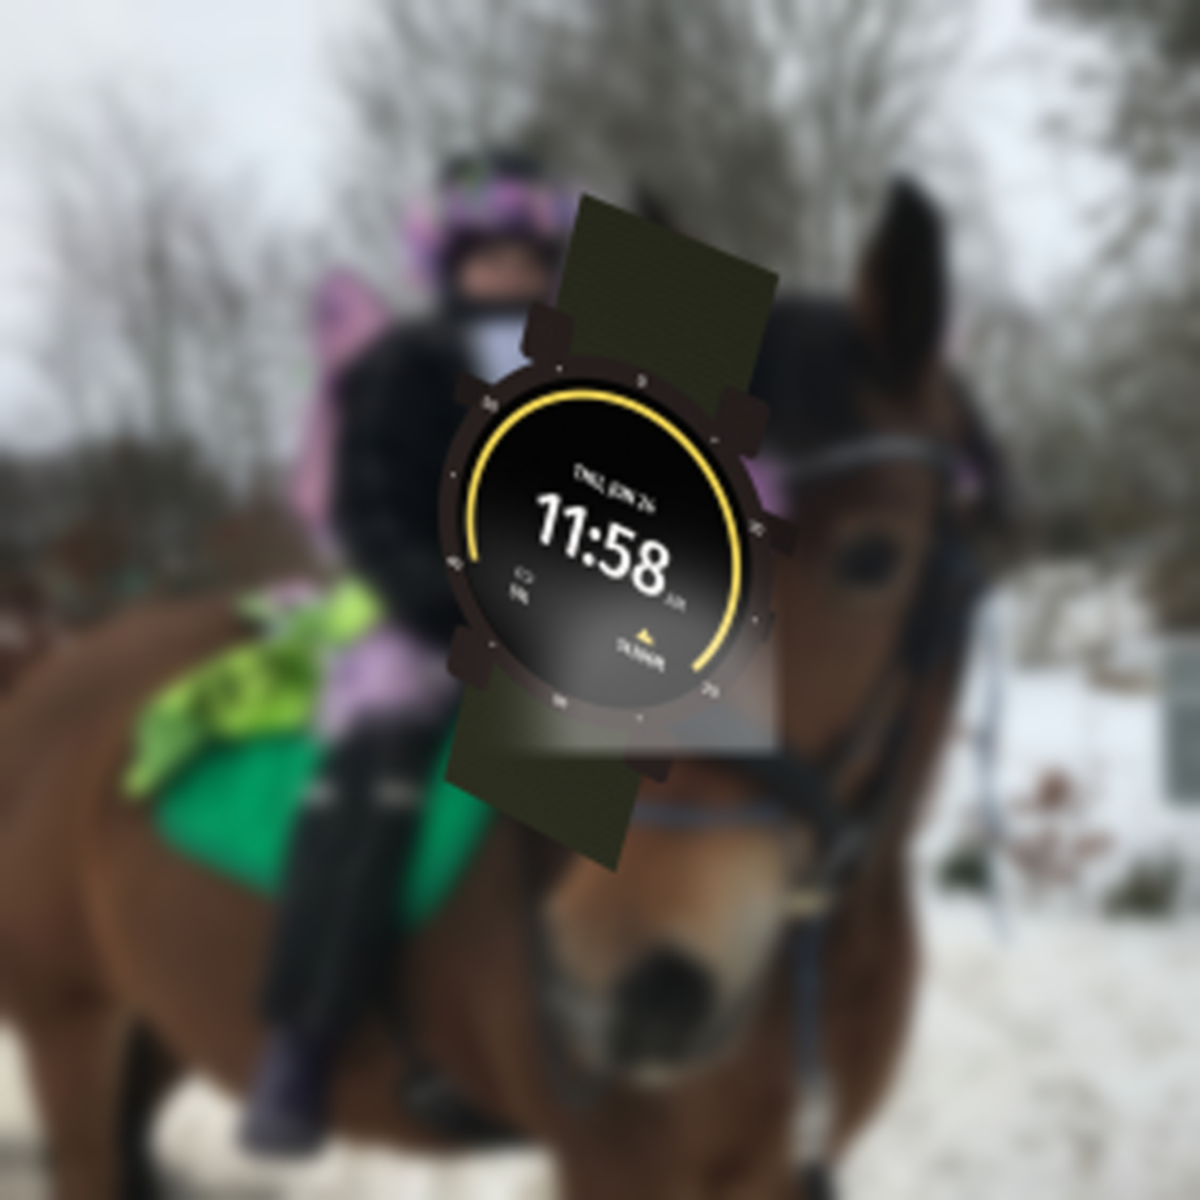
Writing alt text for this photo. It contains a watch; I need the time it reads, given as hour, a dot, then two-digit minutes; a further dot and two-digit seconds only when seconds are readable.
11.58
